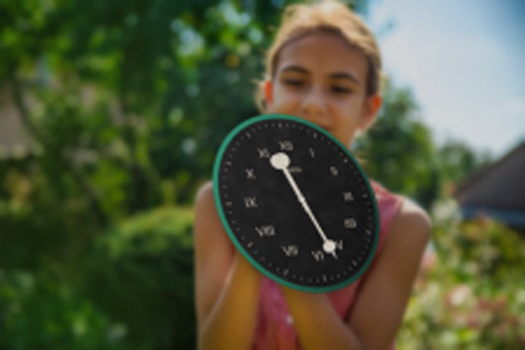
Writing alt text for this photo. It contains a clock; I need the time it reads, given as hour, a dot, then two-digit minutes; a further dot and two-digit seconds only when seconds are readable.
11.27
